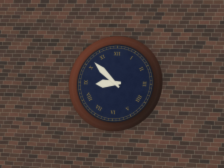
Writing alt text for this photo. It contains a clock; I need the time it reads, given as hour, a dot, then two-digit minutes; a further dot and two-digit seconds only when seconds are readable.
8.52
